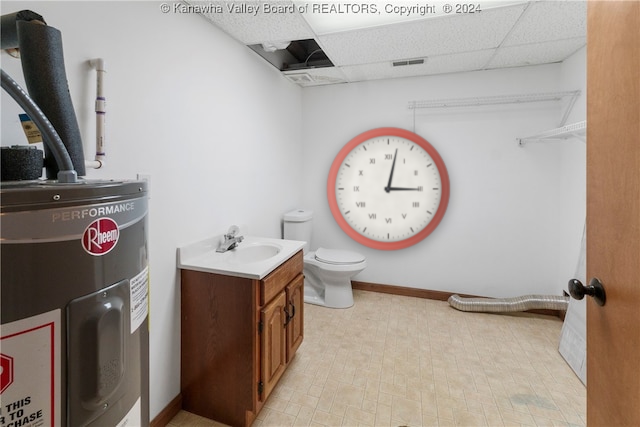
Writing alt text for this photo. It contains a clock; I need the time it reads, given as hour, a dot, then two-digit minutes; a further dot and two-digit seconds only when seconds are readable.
3.02
